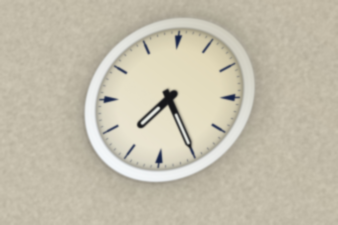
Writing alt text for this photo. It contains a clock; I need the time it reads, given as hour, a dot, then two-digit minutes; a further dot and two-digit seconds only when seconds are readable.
7.25
